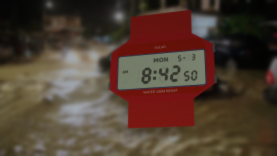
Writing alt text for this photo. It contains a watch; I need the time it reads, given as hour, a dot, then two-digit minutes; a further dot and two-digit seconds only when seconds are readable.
8.42.50
